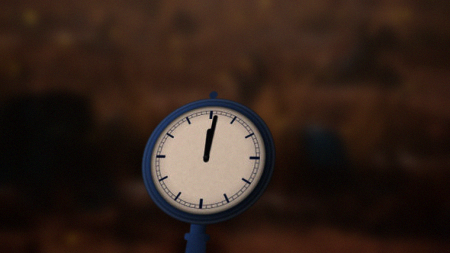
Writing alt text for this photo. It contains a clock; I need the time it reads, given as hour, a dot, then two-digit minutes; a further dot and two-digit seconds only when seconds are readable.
12.01
